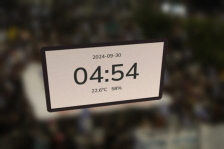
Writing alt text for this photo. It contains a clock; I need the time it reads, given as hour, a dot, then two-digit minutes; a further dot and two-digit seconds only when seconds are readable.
4.54
